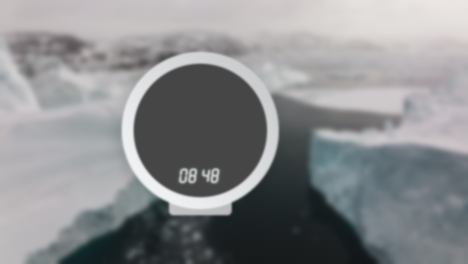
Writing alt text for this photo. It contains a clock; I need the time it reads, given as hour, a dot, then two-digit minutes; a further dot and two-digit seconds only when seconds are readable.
8.48
